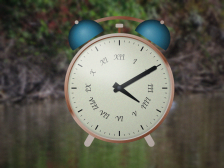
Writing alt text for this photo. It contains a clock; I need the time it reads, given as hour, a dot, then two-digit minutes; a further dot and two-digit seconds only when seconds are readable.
4.10
